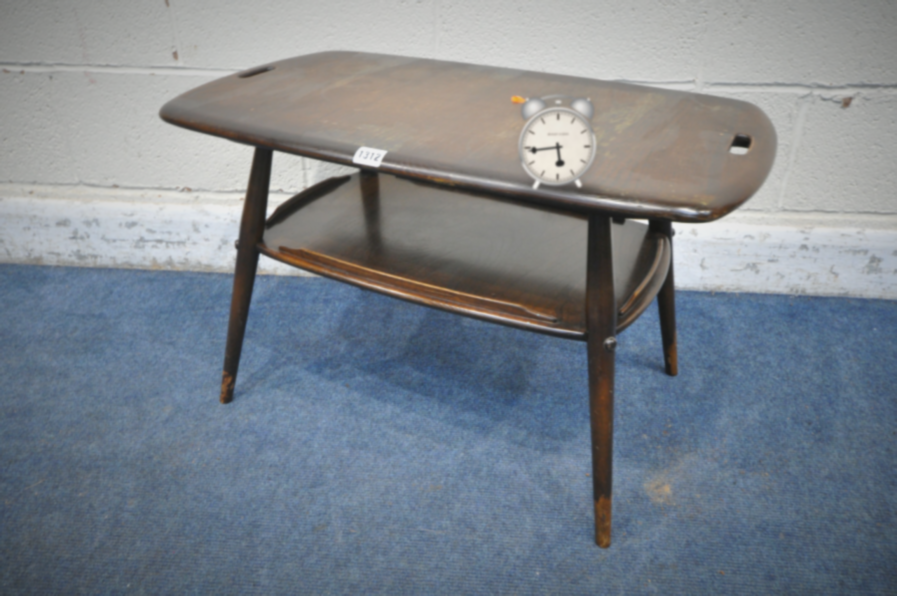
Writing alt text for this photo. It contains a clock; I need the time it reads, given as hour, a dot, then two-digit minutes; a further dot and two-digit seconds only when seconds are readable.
5.44
